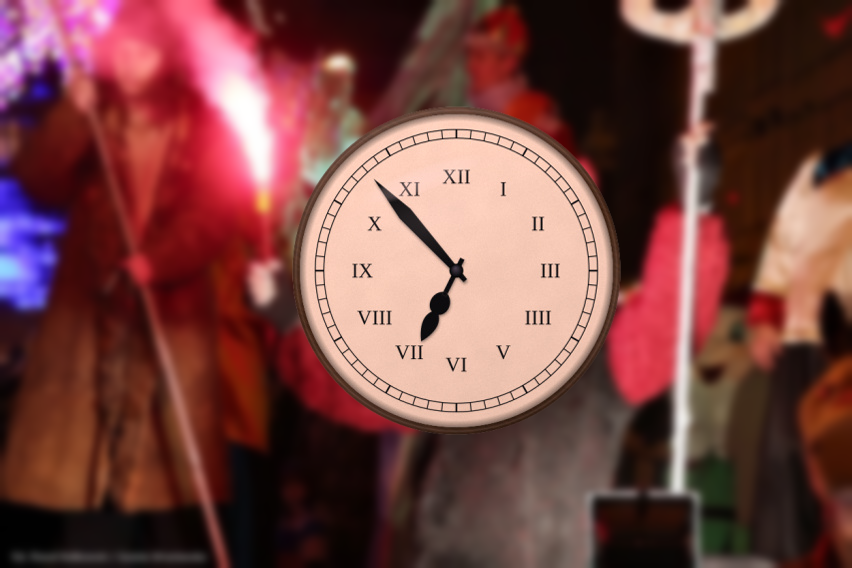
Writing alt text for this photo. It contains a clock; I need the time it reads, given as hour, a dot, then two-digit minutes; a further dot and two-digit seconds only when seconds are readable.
6.53
